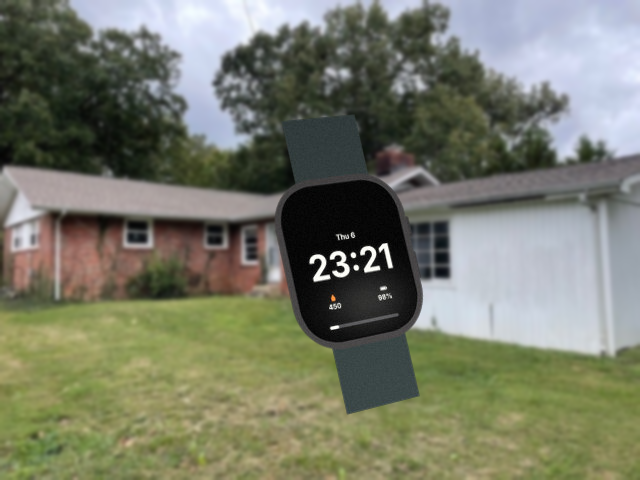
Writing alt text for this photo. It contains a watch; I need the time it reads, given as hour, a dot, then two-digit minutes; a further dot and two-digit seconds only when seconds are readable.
23.21
